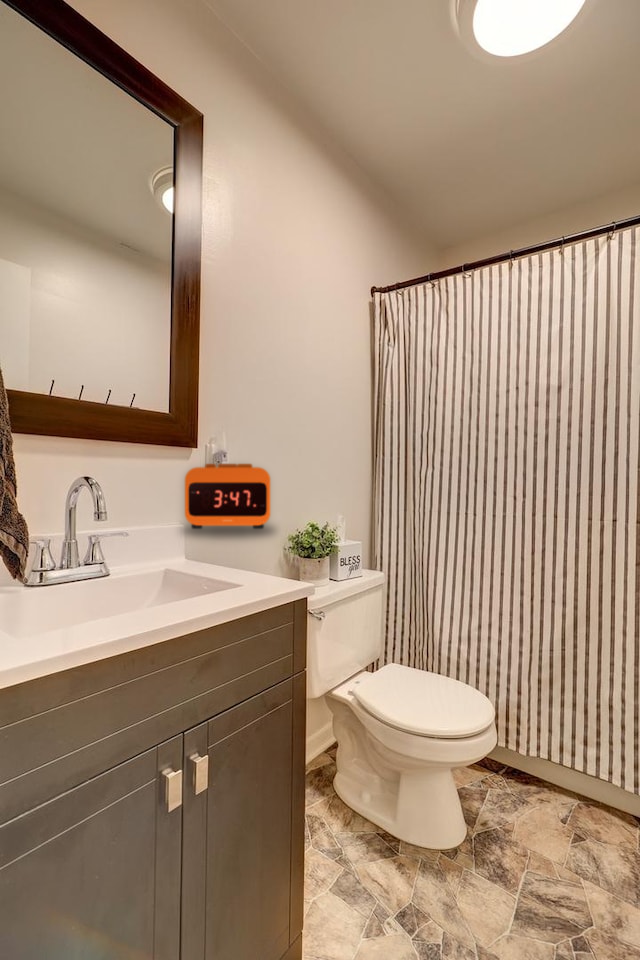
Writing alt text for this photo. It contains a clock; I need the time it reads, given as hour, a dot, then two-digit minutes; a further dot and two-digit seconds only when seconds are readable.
3.47
